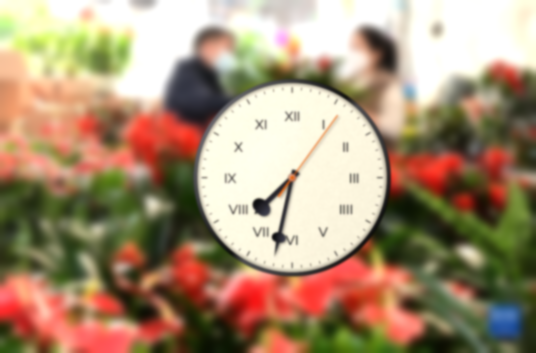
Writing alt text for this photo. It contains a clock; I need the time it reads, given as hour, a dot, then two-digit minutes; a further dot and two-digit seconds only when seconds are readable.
7.32.06
